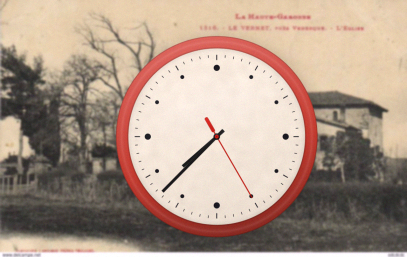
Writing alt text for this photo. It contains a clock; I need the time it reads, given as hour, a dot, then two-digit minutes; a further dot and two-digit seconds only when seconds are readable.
7.37.25
